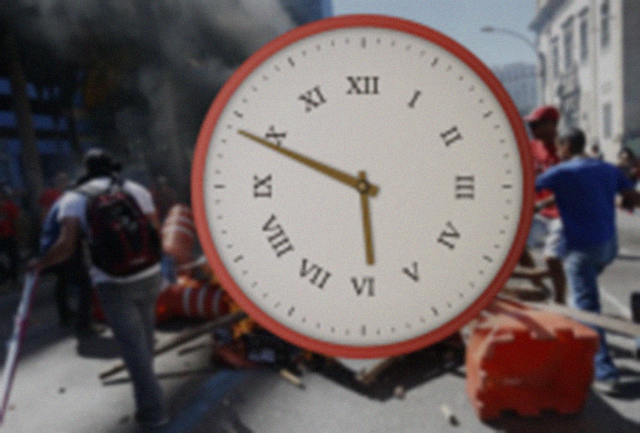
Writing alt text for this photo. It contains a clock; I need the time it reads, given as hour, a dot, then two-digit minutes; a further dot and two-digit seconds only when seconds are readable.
5.49
